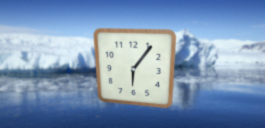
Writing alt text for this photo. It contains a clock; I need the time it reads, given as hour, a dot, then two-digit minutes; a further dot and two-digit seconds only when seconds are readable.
6.06
